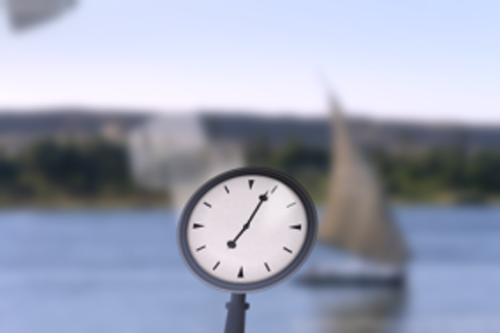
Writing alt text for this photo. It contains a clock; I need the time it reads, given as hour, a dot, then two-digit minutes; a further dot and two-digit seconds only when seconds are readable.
7.04
